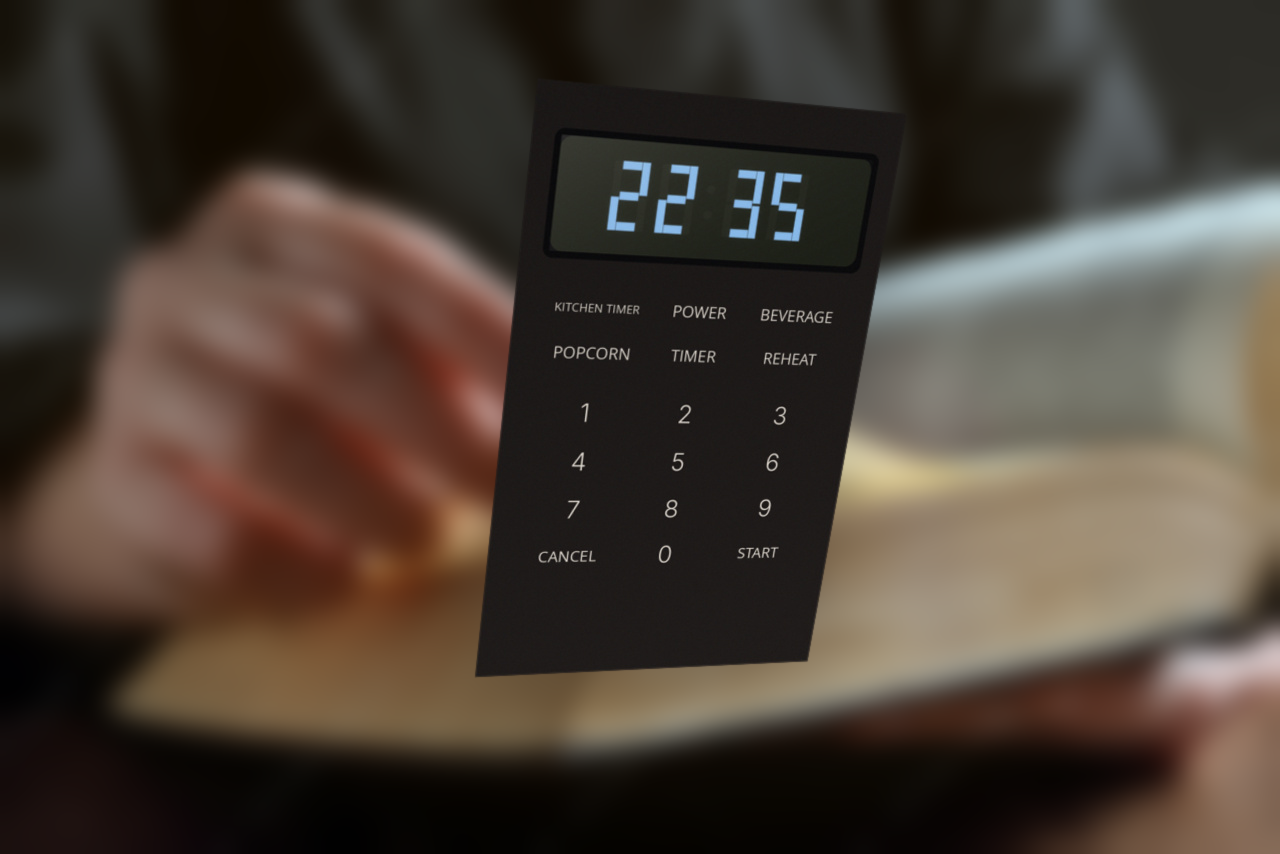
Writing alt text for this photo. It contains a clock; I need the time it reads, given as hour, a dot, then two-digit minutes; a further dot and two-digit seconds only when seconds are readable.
22.35
